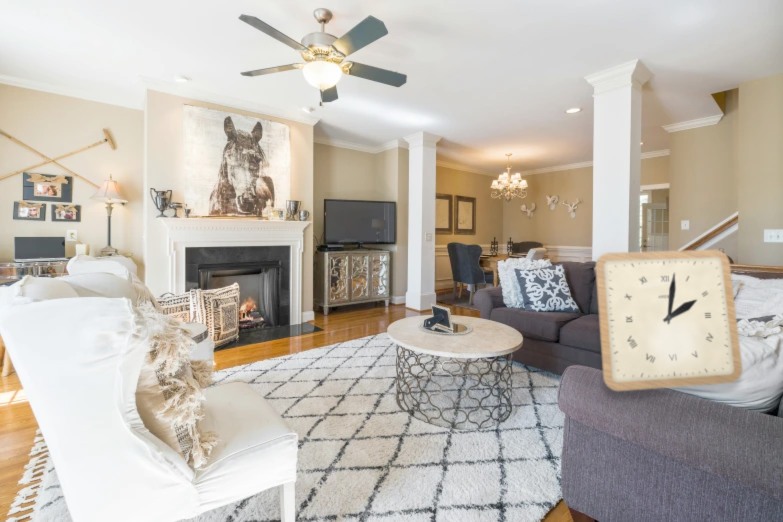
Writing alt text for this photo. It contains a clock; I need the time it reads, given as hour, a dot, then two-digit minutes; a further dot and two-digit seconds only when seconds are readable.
2.02
